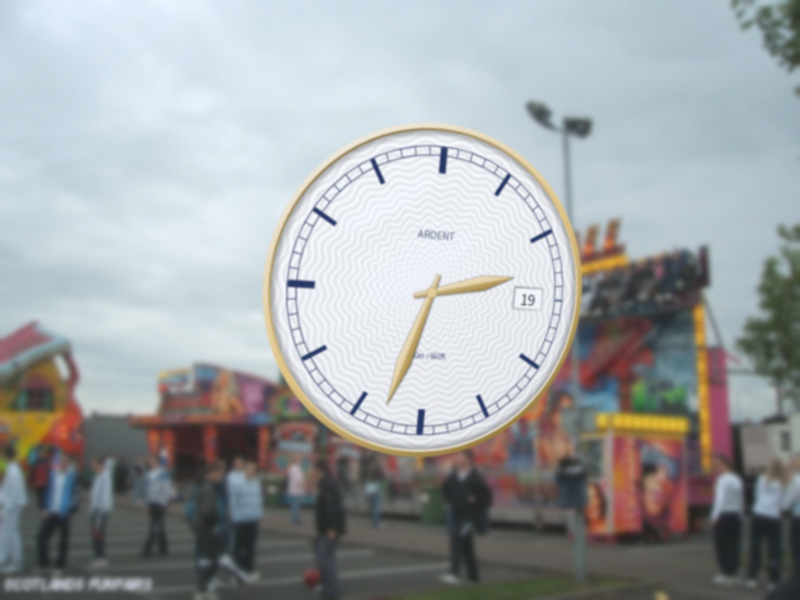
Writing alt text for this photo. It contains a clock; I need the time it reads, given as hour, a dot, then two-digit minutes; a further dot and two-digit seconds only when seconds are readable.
2.33
